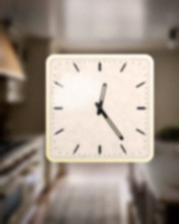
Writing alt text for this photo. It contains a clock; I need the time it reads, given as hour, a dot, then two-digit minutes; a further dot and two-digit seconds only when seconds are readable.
12.24
